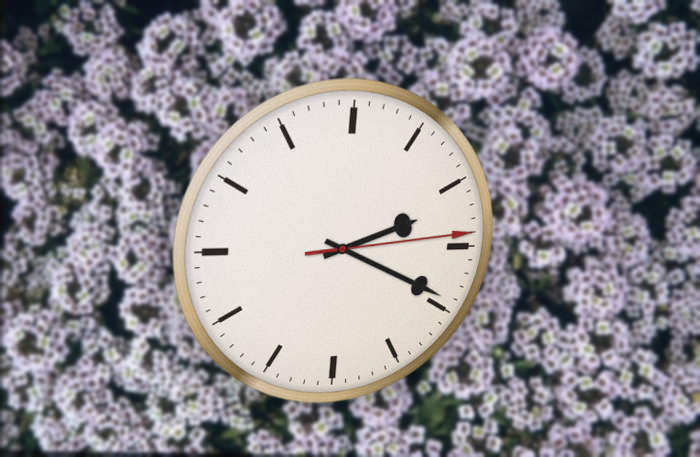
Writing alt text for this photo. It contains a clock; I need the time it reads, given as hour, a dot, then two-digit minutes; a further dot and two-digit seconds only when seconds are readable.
2.19.14
